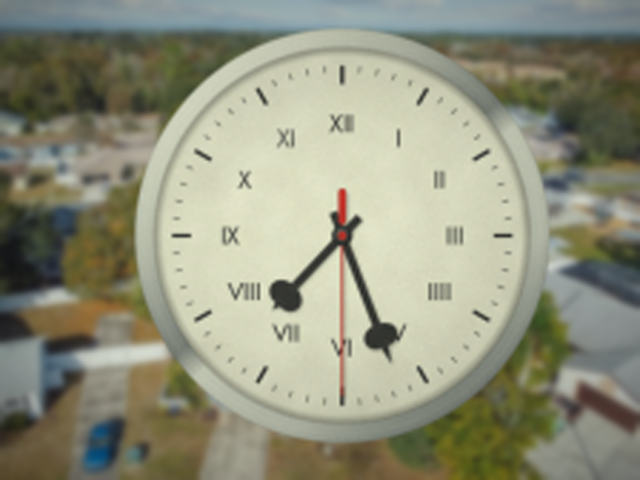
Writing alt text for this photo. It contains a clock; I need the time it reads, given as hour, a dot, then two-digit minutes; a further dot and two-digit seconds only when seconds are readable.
7.26.30
